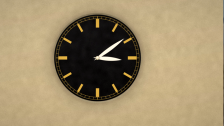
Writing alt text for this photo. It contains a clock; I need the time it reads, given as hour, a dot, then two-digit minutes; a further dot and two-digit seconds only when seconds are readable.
3.09
